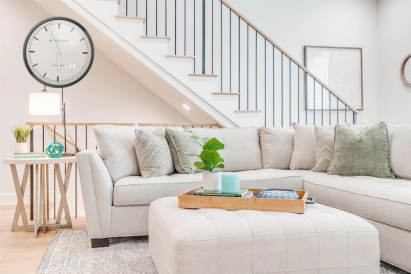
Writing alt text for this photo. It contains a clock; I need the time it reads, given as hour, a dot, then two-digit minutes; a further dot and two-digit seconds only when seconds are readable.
5.56
